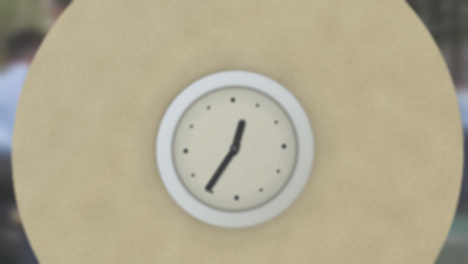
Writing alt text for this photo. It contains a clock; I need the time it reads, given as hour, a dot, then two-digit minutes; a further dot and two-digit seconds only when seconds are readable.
12.36
